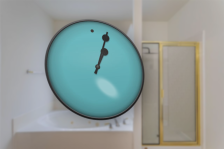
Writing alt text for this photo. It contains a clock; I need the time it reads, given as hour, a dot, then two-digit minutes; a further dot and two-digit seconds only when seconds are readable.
1.04
